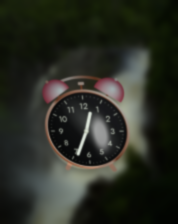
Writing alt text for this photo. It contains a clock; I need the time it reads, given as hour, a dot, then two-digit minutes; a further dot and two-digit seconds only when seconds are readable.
12.34
